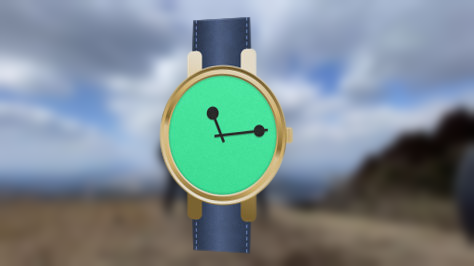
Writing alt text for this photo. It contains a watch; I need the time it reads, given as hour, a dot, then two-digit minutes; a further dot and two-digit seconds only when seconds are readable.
11.14
